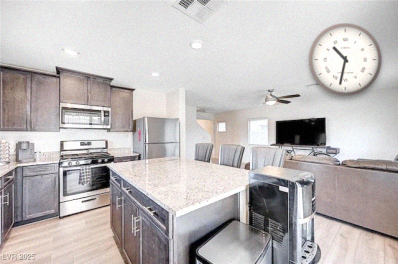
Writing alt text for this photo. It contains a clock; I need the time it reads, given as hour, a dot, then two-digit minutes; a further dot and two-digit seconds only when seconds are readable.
10.32
